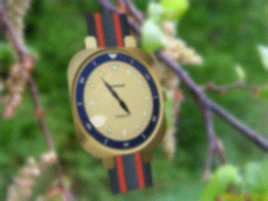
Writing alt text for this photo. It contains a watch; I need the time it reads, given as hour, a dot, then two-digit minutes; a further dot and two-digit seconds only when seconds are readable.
4.54
